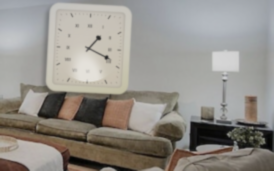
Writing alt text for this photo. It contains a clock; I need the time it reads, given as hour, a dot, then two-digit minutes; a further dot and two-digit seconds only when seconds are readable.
1.19
